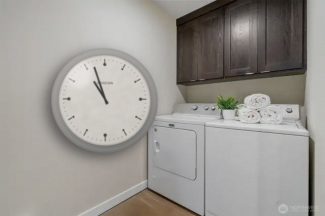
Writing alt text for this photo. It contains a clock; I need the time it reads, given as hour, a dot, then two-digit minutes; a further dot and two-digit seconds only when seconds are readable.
10.57
